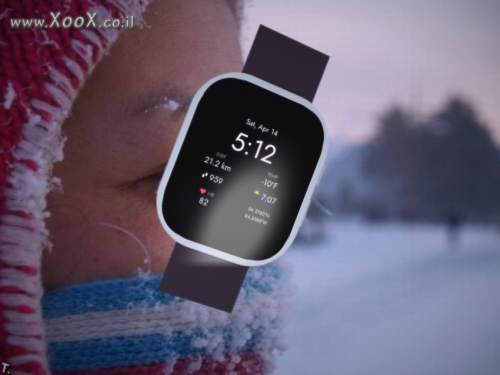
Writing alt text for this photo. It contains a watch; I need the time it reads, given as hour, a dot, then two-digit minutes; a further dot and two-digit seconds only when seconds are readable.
5.12
